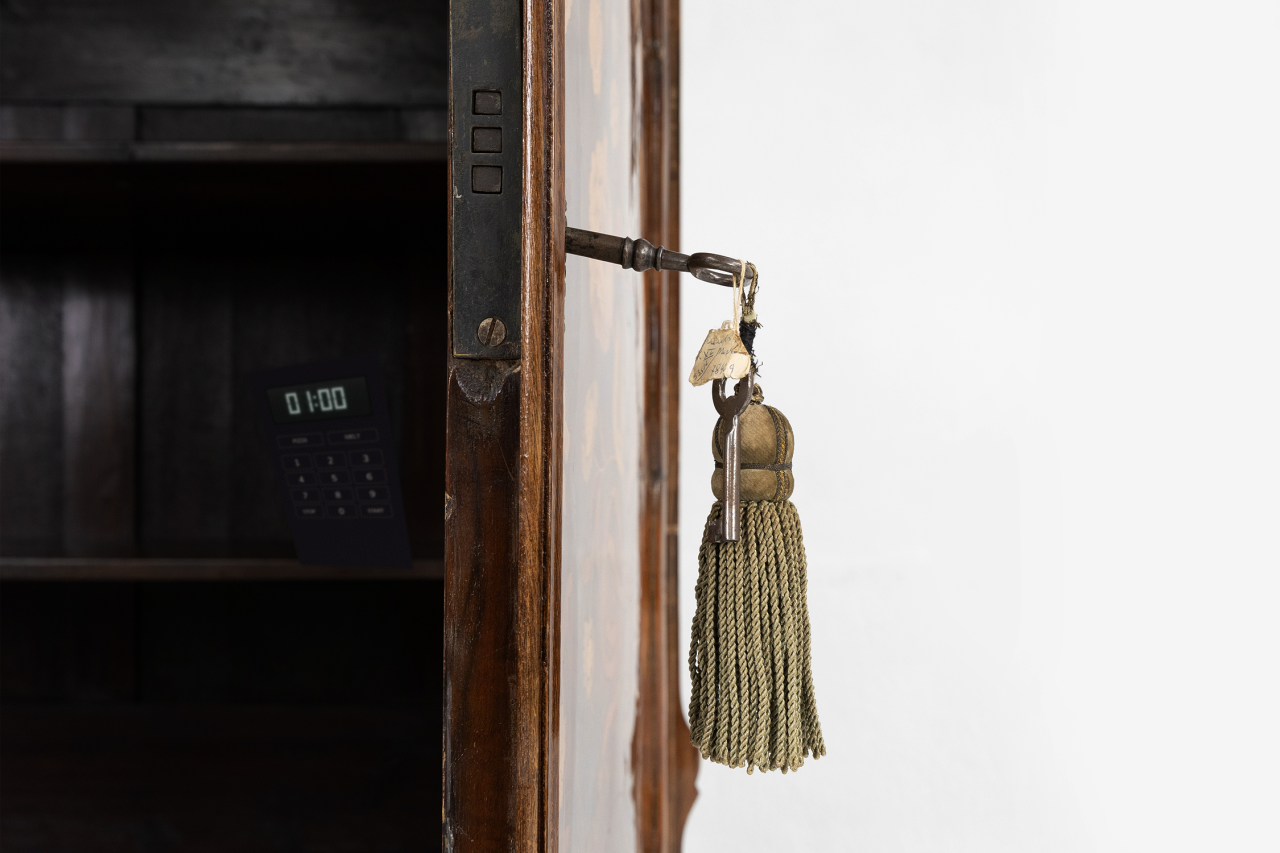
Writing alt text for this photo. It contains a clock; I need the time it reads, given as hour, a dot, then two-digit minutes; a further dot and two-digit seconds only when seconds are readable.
1.00
